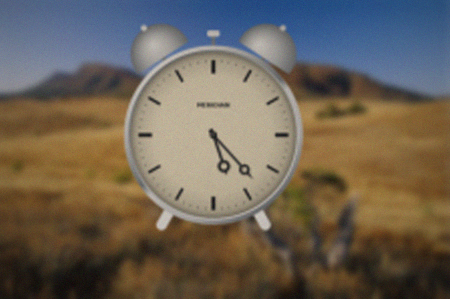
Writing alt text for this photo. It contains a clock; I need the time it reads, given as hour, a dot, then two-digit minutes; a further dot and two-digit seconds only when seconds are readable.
5.23
